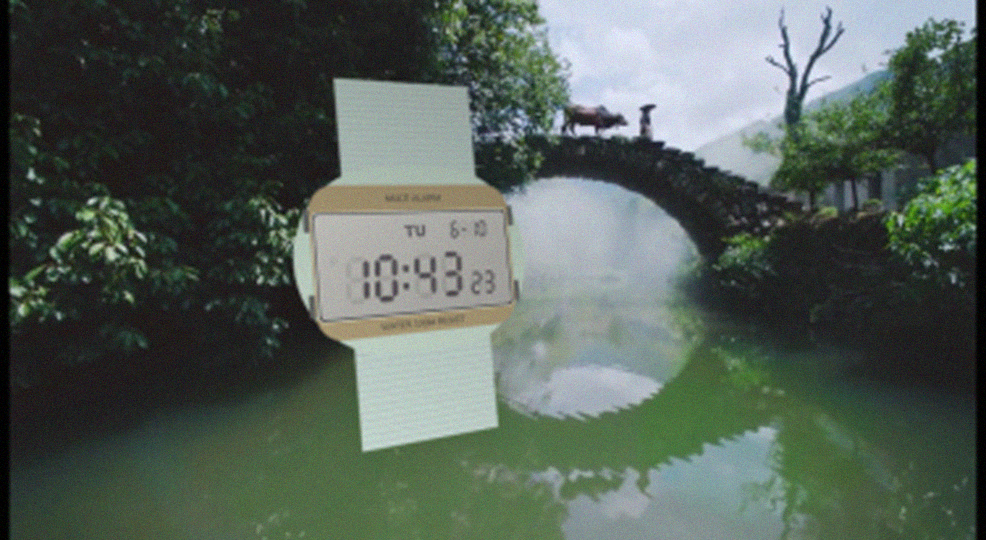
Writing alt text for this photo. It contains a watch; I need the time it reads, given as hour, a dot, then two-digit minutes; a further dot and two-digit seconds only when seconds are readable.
10.43.23
